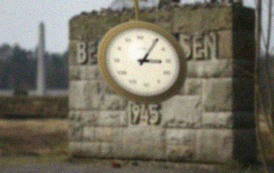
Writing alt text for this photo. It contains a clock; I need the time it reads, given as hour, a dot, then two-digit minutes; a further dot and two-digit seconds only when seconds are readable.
3.06
